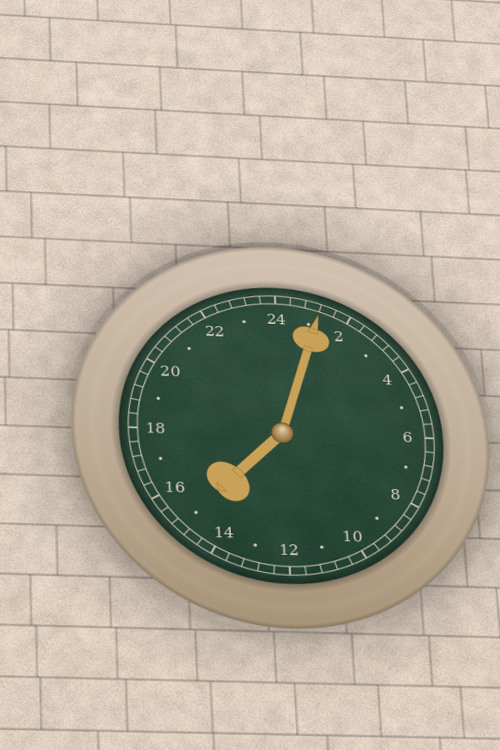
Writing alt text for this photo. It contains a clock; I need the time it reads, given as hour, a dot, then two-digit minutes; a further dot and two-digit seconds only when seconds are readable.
15.03
